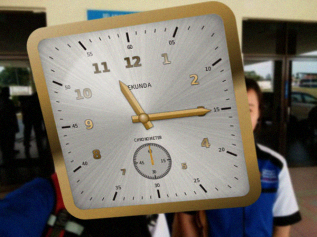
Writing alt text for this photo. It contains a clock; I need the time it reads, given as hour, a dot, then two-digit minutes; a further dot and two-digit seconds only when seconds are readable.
11.15
